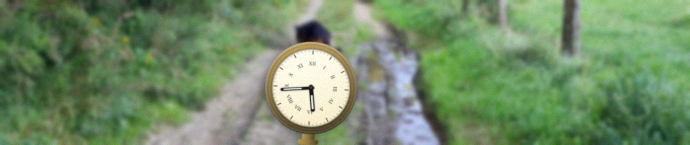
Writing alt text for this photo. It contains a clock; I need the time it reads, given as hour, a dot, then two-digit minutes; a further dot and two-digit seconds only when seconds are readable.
5.44
